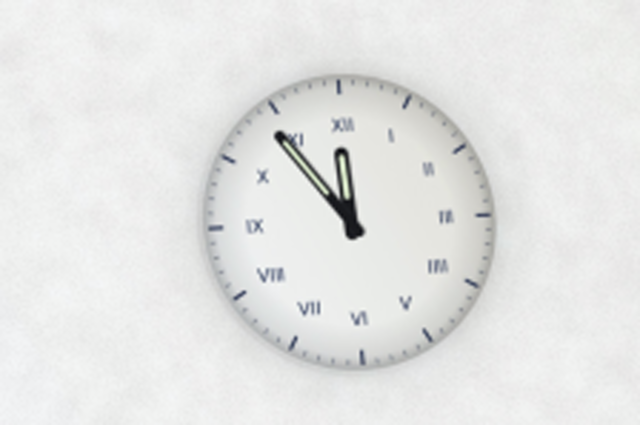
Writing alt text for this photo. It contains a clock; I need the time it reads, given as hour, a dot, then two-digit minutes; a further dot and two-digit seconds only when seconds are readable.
11.54
